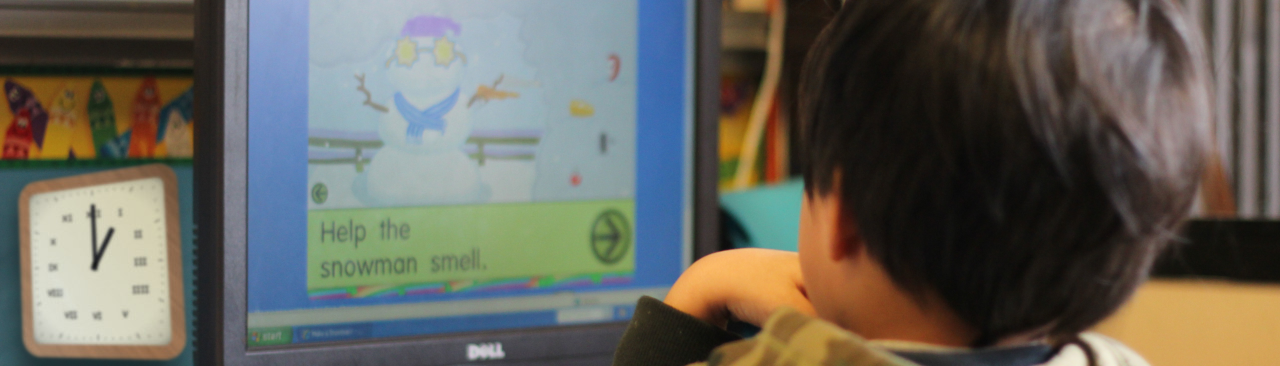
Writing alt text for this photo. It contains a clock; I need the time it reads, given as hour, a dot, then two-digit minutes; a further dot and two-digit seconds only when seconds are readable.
1.00
